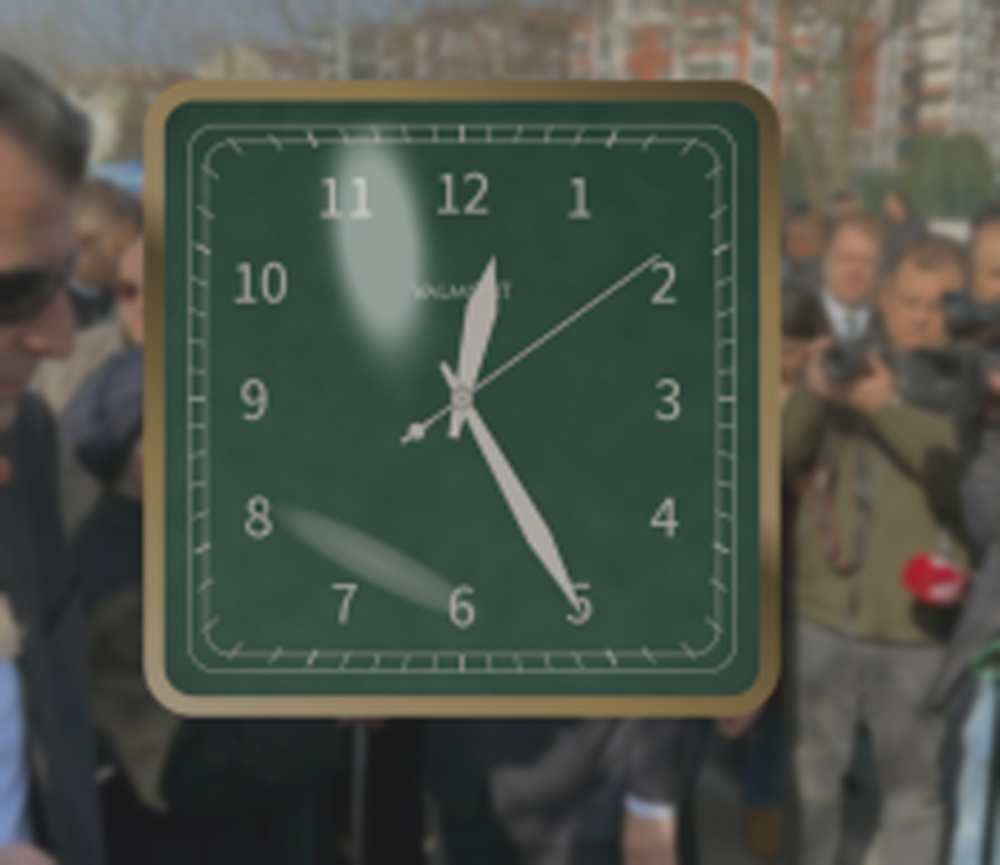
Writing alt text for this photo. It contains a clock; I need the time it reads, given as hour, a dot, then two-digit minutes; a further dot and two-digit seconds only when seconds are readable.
12.25.09
